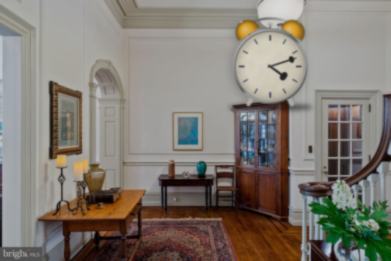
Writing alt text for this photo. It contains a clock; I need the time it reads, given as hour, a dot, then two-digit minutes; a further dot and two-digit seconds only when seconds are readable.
4.12
